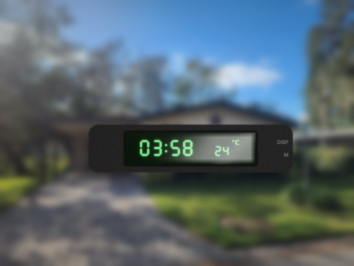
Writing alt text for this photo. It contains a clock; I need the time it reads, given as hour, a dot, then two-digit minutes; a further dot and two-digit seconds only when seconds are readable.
3.58
